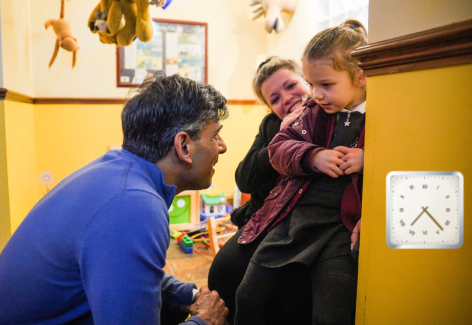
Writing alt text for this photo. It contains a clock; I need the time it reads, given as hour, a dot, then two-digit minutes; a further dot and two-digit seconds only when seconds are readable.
7.23
